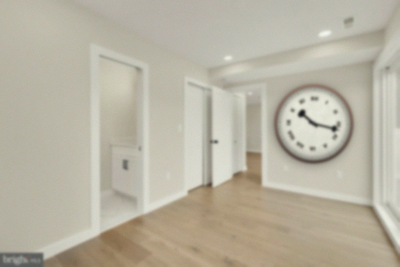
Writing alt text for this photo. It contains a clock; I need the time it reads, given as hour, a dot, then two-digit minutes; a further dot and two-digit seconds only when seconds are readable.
10.17
